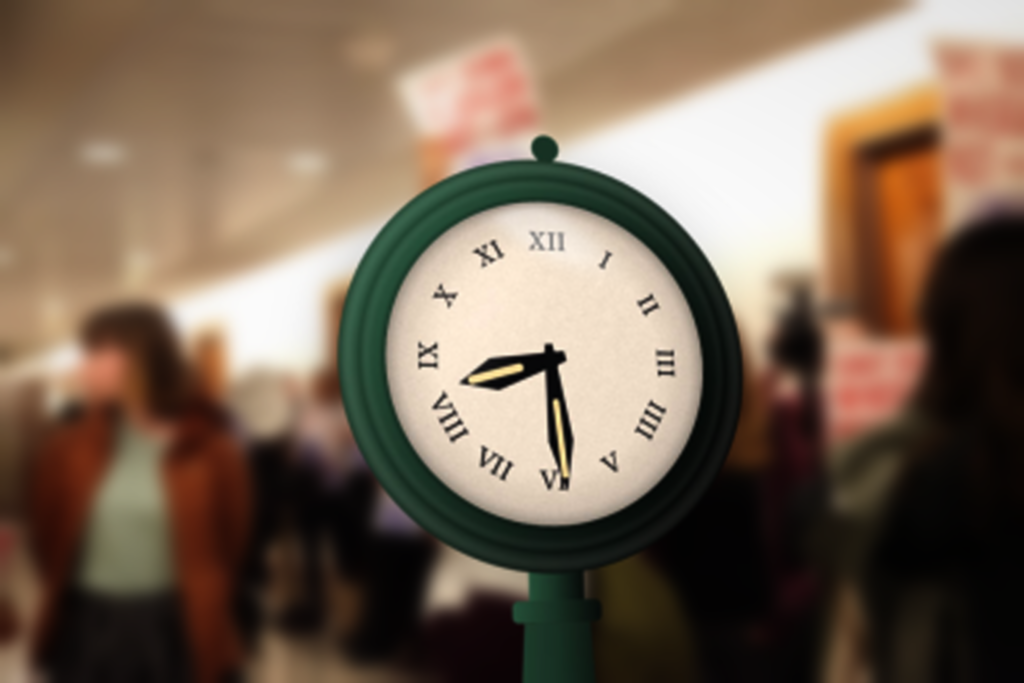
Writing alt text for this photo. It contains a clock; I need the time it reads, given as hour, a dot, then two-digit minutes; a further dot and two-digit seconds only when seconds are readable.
8.29
